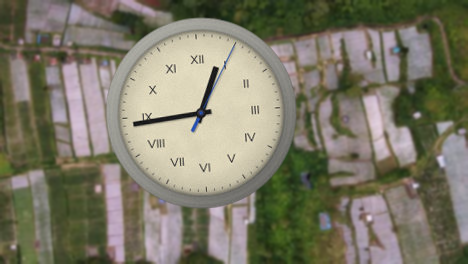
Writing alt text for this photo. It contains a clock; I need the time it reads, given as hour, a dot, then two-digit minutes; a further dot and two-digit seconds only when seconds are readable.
12.44.05
